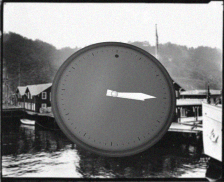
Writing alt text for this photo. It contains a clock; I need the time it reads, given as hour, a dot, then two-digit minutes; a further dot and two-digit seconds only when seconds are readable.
3.15
